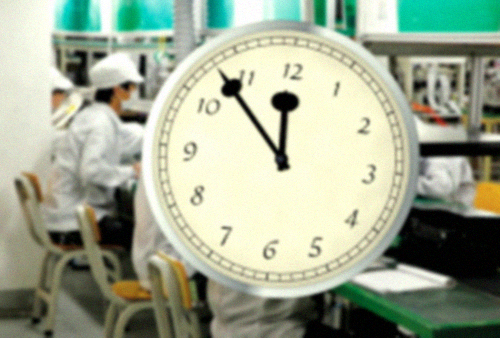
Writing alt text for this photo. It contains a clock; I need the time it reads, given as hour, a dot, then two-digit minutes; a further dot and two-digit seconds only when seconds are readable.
11.53
